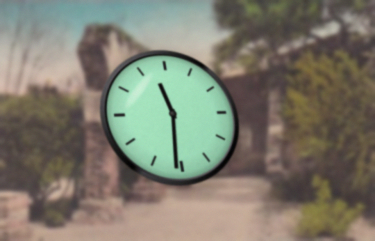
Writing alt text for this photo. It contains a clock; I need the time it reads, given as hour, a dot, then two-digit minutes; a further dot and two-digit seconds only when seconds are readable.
11.31
